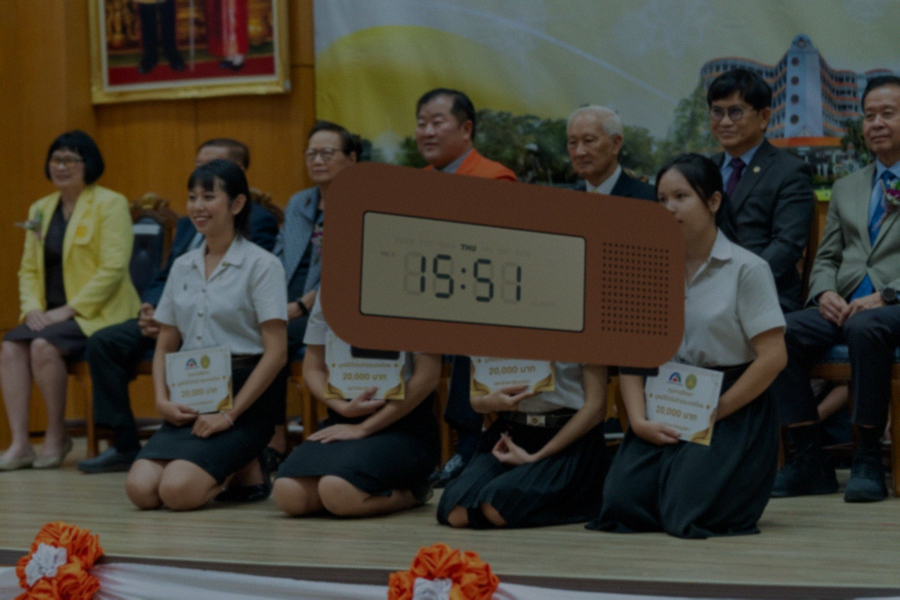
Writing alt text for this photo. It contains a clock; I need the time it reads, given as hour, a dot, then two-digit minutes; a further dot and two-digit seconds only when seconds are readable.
15.51
